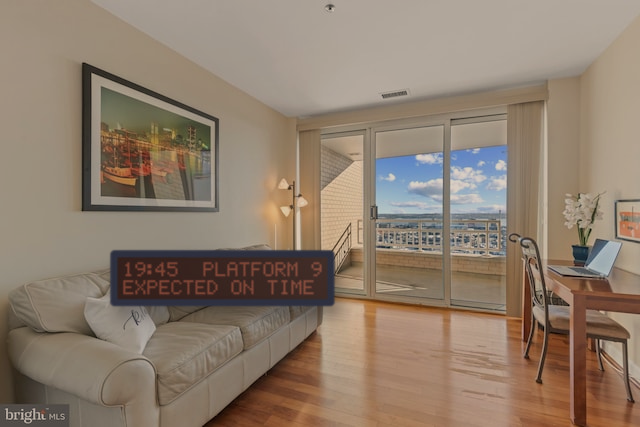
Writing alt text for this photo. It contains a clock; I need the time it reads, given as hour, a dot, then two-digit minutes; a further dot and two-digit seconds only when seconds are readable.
19.45
